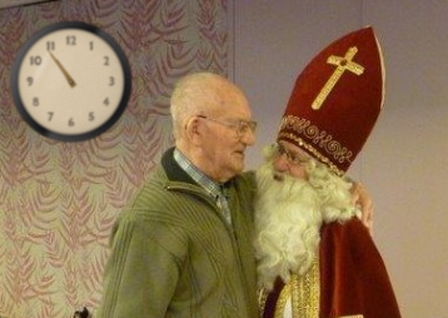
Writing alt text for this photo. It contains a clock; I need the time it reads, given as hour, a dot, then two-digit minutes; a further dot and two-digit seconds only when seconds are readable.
10.54
